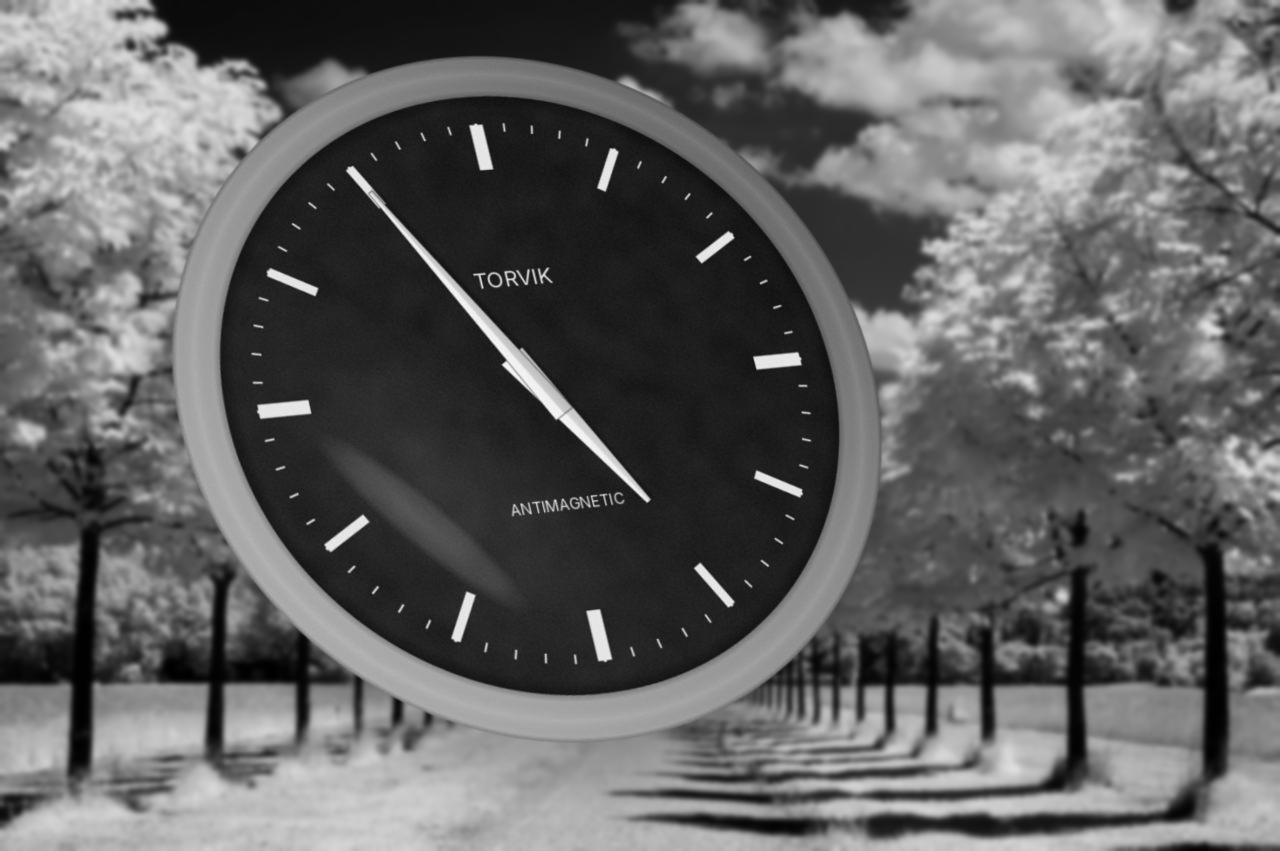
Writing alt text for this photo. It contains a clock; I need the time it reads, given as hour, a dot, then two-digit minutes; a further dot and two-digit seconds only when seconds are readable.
4.55
